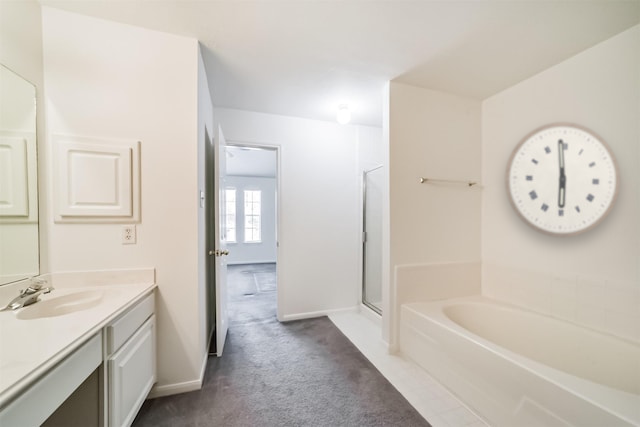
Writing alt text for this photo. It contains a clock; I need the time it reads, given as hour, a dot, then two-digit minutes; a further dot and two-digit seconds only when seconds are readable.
5.59
